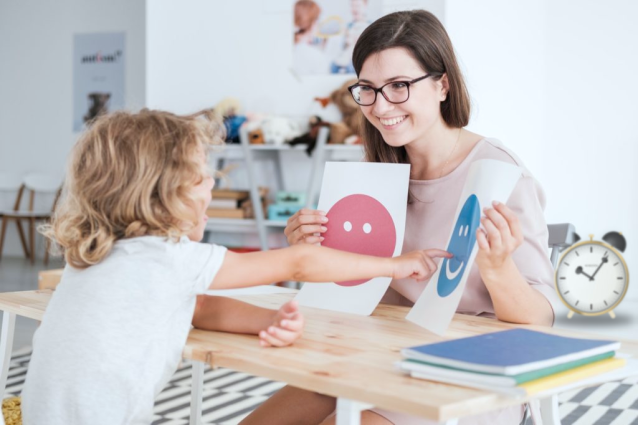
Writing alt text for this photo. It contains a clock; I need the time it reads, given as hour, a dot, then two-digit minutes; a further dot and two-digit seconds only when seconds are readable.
10.06
